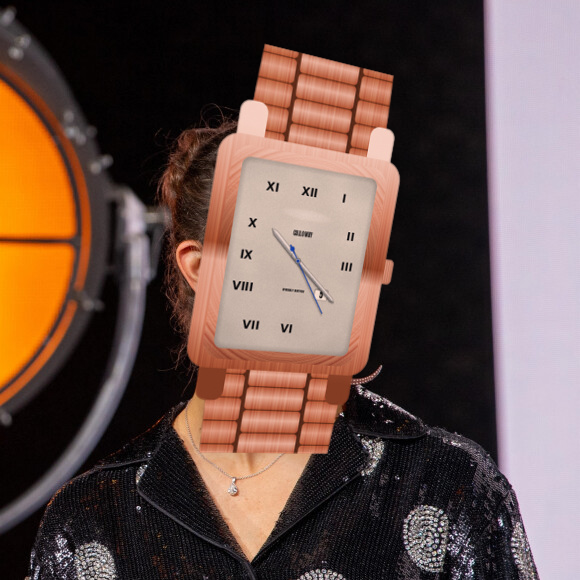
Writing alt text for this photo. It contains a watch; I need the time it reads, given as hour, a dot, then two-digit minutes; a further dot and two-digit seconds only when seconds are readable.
10.21.24
